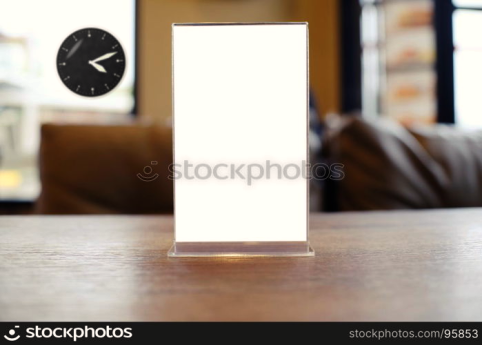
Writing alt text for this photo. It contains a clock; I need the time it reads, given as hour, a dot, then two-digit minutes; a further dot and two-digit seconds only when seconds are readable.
4.12
